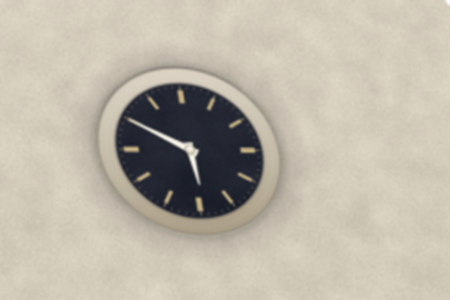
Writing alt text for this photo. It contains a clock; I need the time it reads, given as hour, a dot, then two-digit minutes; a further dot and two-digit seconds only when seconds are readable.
5.50
